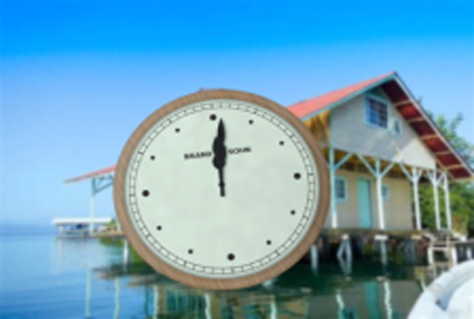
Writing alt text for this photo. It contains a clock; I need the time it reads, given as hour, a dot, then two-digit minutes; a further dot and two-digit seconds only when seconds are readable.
12.01
